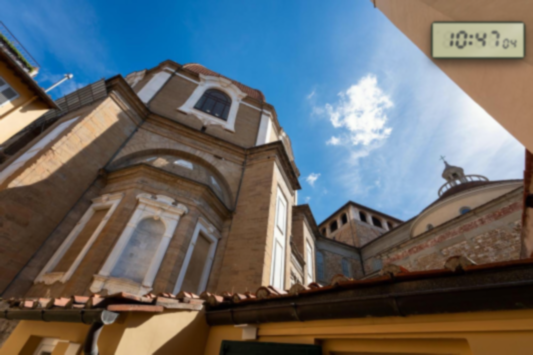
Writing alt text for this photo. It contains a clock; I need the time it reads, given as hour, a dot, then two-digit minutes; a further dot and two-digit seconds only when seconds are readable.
10.47
